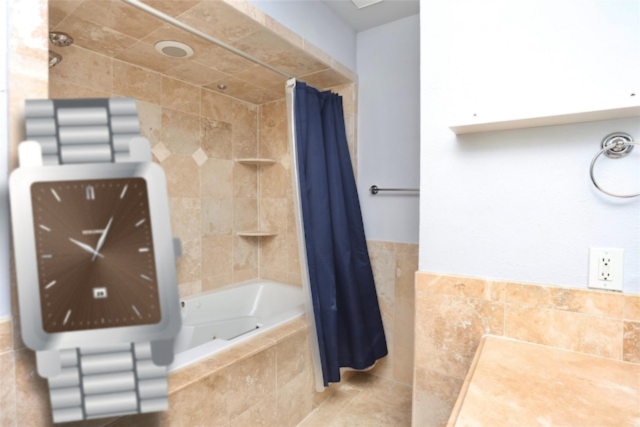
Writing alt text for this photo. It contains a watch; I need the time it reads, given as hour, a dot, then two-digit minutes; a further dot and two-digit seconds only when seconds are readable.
10.05
